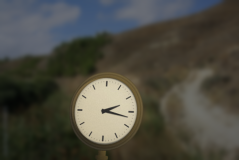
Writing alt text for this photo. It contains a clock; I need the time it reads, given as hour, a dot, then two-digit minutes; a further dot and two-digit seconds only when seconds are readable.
2.17
